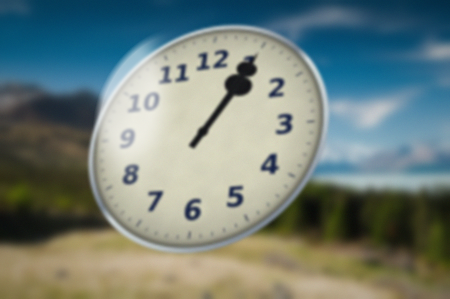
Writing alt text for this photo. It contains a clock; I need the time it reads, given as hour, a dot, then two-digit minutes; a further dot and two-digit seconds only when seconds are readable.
1.05
